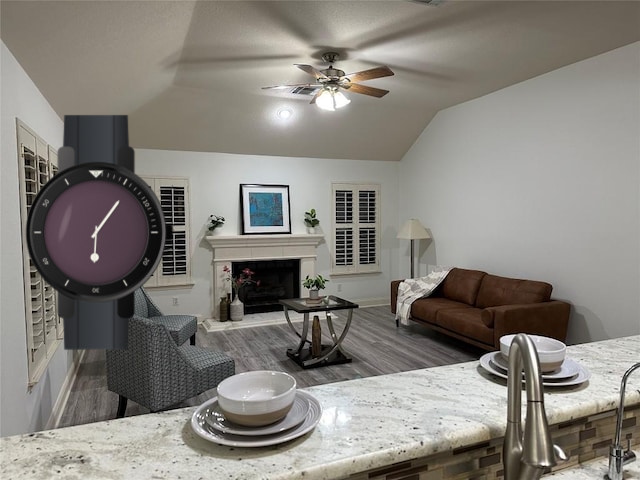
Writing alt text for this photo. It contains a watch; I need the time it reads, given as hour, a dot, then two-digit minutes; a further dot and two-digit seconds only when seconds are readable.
6.06
